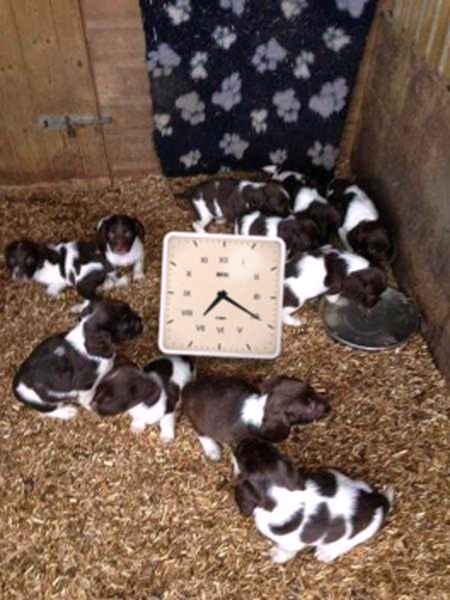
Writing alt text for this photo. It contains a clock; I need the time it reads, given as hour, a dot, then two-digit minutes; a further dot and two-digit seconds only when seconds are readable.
7.20
